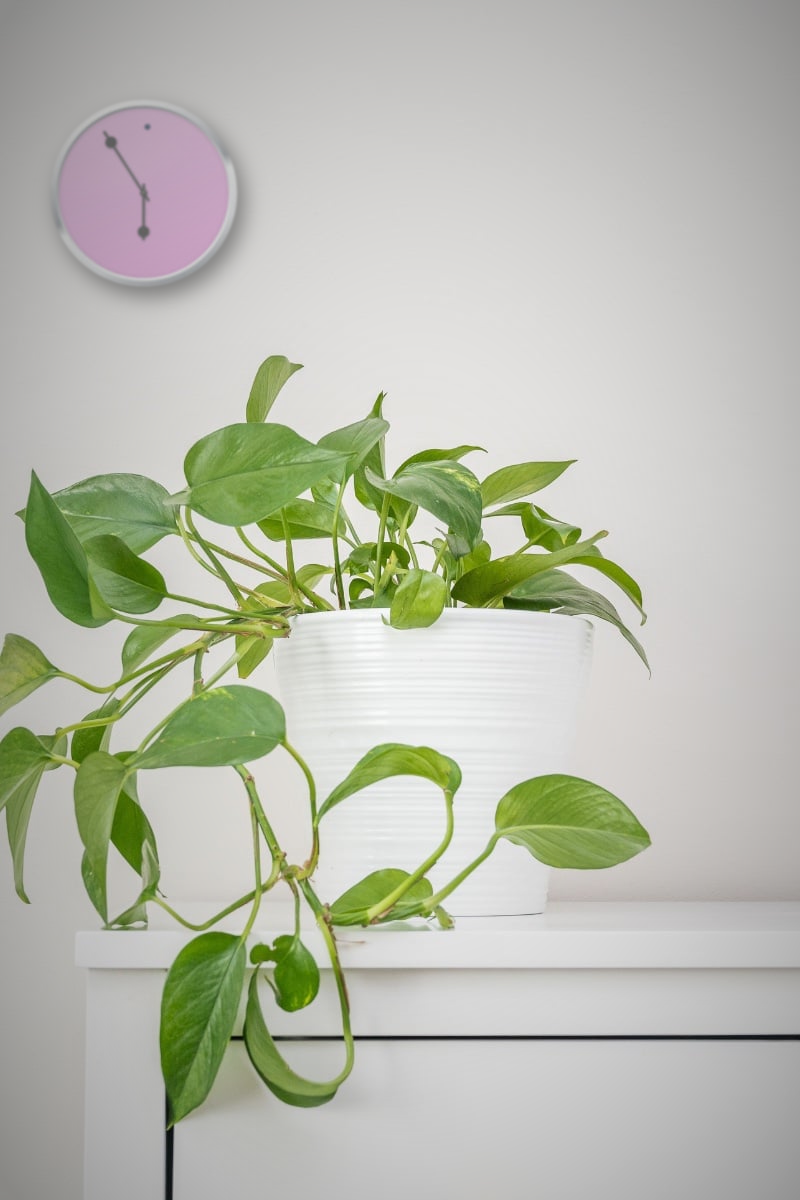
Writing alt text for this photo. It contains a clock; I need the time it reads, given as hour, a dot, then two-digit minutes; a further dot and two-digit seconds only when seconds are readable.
5.54
